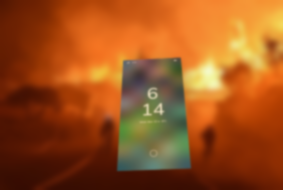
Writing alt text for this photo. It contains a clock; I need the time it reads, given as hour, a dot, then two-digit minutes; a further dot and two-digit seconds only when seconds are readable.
6.14
